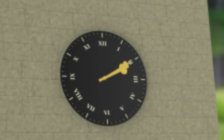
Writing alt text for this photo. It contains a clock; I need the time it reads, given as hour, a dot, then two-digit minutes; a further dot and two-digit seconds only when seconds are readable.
2.10
